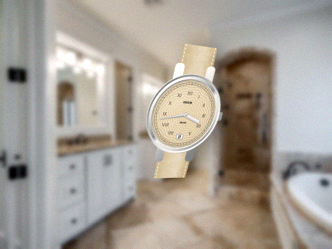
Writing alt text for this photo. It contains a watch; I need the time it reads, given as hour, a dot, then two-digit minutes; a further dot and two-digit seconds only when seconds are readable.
3.43
